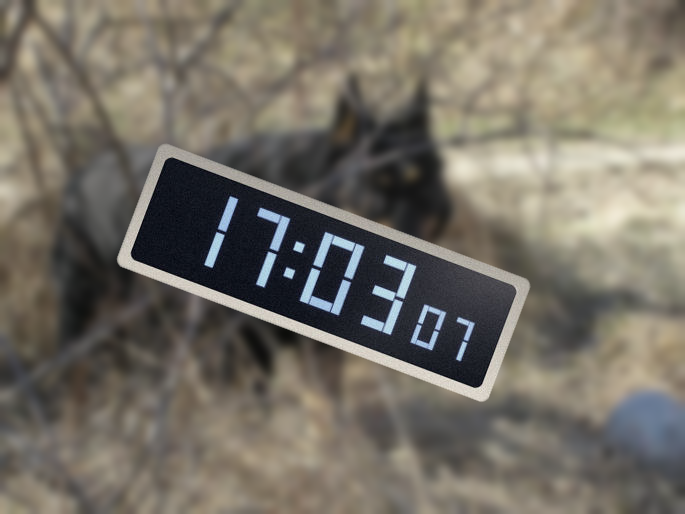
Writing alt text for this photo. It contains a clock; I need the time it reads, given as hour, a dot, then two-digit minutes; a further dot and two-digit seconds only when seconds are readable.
17.03.07
